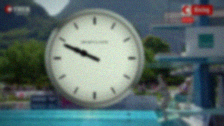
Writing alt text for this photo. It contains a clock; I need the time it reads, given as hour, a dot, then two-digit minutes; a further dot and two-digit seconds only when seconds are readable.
9.49
